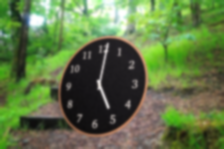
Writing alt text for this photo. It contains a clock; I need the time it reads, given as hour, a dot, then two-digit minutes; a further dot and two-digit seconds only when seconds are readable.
5.01
